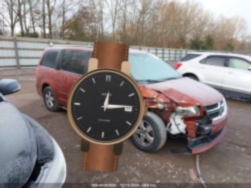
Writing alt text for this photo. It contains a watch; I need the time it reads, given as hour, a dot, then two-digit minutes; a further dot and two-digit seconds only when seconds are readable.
12.14
